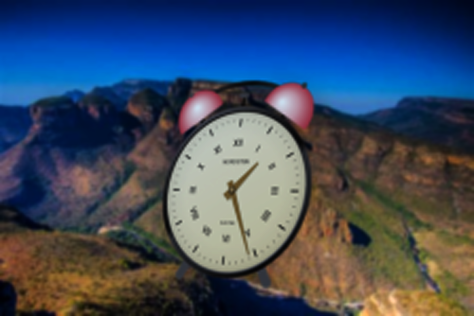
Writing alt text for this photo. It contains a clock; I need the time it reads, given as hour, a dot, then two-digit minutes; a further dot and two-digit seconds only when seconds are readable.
1.26
